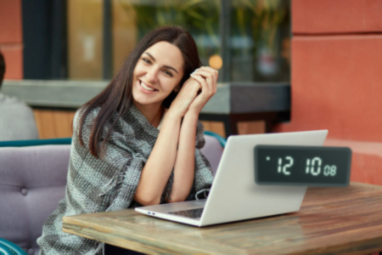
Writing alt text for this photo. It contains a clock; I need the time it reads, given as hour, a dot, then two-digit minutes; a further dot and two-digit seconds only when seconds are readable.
12.10
